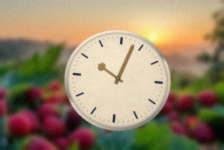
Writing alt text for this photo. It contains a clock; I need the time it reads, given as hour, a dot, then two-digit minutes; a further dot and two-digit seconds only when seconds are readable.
10.03
